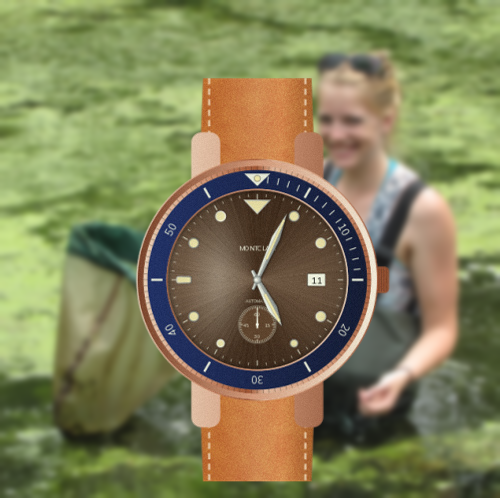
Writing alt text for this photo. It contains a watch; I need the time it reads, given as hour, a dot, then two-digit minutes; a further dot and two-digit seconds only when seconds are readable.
5.04
